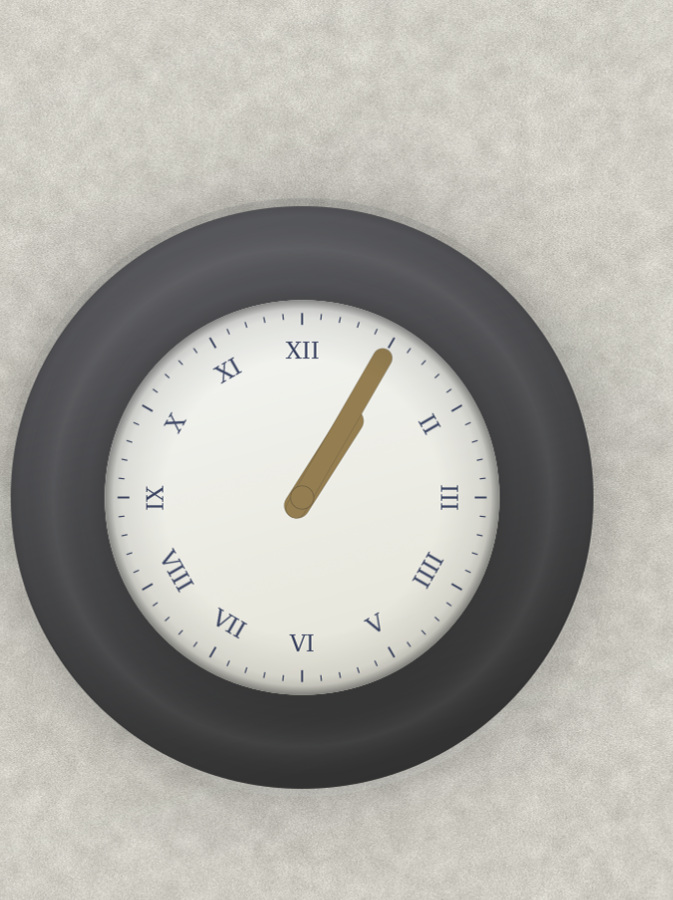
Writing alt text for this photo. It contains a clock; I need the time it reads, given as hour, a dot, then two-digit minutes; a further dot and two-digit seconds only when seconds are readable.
1.05
